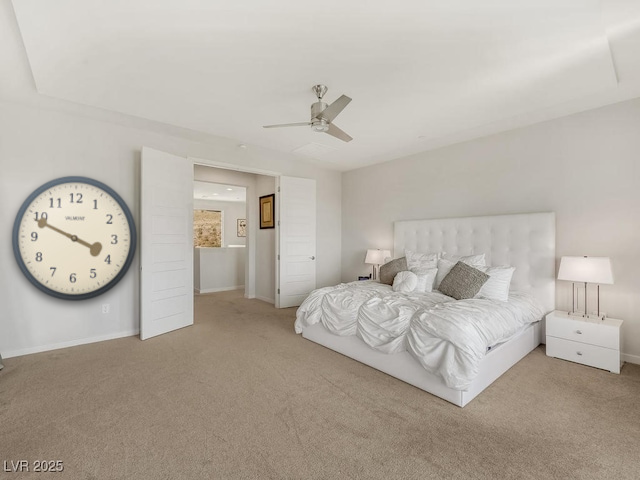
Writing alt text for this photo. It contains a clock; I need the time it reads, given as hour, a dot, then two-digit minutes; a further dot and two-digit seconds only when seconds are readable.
3.49
